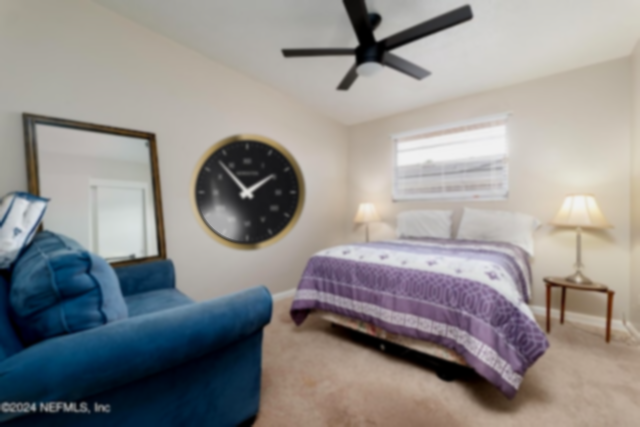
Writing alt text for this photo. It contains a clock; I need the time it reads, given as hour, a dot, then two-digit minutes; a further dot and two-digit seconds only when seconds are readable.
1.53
